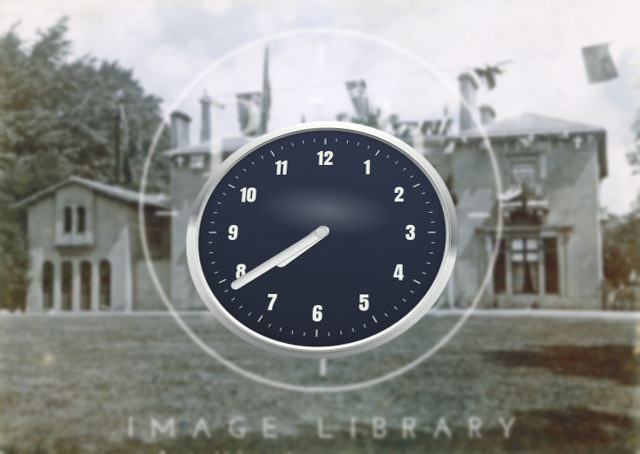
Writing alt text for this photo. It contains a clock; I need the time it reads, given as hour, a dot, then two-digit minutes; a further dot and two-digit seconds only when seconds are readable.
7.39
